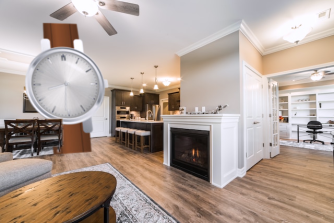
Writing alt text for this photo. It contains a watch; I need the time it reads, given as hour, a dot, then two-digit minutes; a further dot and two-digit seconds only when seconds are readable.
8.31
